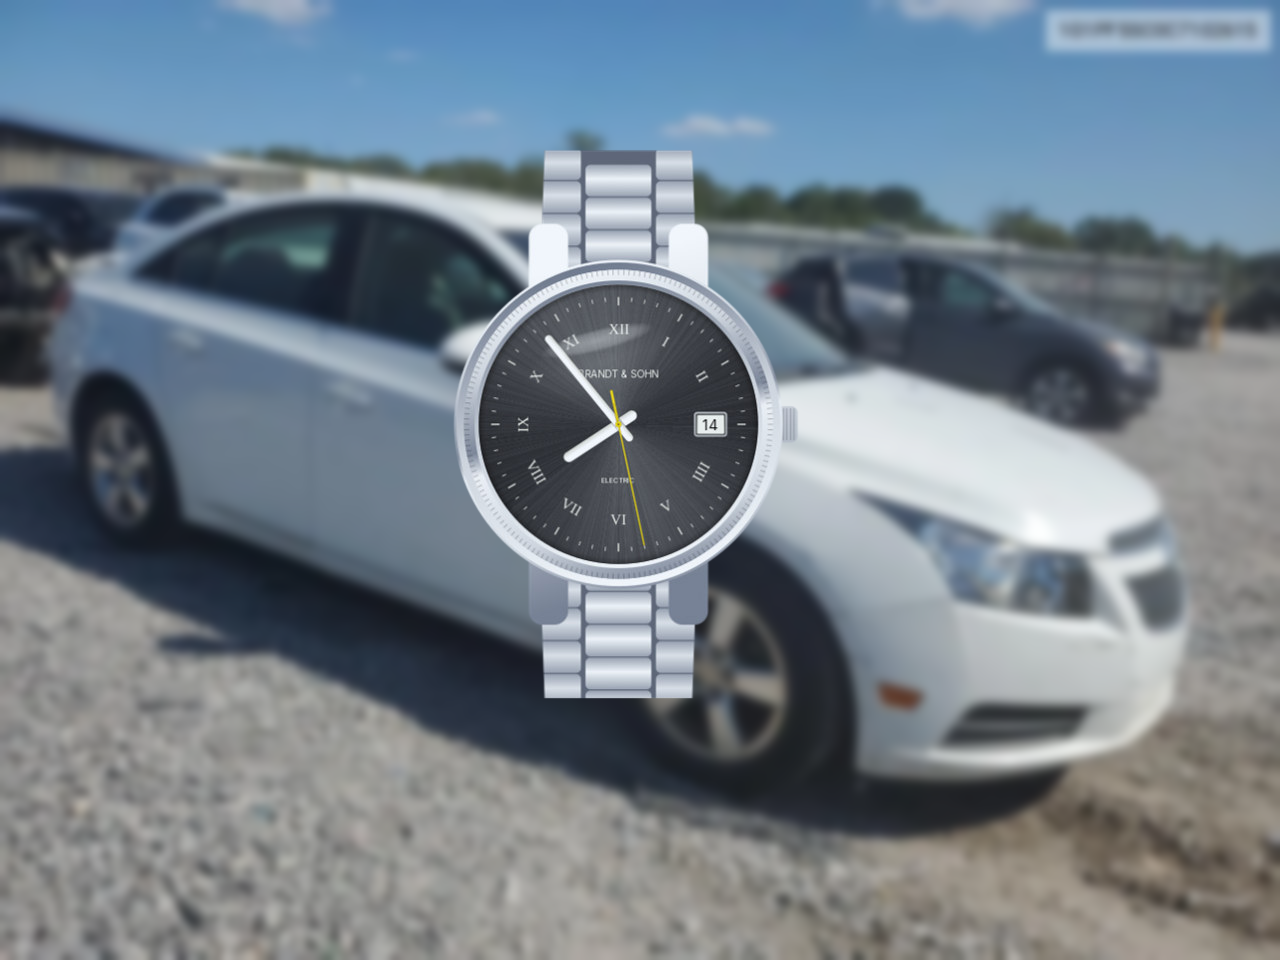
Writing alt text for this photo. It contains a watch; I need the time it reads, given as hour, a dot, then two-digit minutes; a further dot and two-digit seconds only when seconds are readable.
7.53.28
